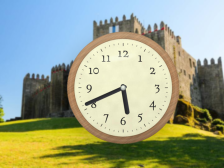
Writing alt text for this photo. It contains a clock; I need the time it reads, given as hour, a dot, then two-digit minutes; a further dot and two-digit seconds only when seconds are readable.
5.41
